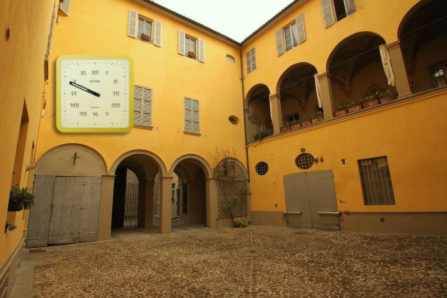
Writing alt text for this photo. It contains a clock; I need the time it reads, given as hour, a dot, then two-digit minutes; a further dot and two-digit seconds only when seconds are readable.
9.49
